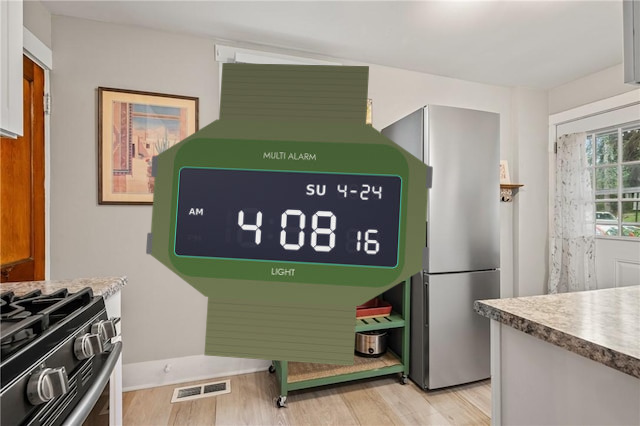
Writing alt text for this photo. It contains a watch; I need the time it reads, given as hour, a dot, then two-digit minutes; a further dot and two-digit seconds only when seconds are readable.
4.08.16
